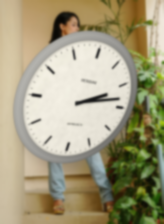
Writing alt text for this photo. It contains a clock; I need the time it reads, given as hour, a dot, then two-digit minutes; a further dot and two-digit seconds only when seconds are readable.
2.13
